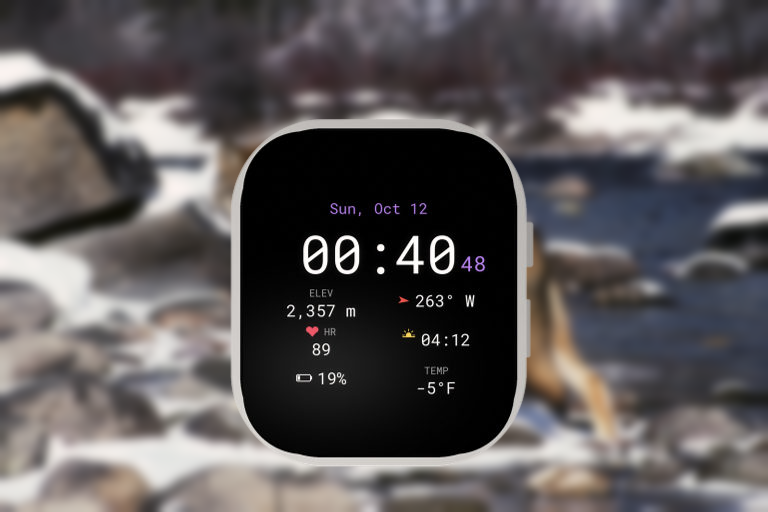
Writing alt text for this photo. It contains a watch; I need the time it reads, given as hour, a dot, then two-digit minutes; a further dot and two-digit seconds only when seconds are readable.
0.40.48
